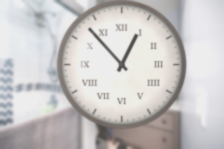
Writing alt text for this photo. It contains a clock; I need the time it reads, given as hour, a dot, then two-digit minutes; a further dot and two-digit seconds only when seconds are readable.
12.53
